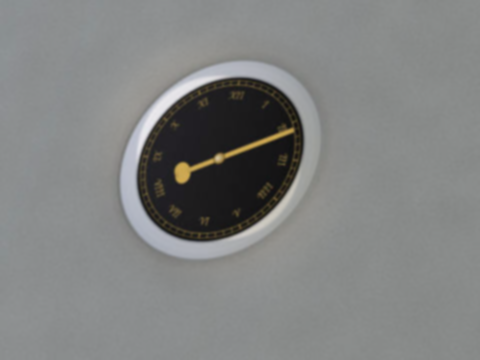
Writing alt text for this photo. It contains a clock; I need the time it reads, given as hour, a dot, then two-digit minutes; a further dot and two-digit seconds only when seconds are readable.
8.11
